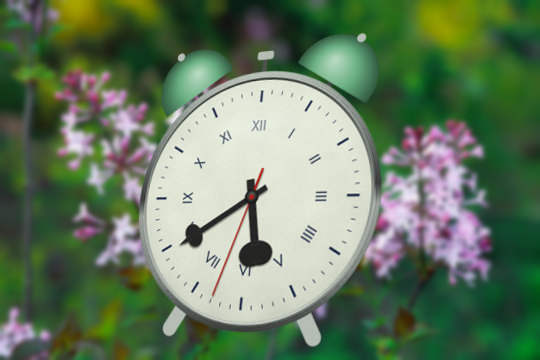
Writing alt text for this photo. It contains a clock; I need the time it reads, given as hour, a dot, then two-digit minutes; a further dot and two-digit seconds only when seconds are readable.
5.39.33
